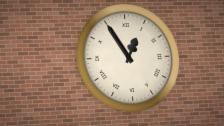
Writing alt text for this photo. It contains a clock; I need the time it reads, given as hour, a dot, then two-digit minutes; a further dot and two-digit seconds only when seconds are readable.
12.55
